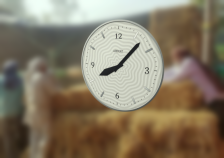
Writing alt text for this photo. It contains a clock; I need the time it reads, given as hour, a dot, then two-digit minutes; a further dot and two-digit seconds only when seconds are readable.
8.07
